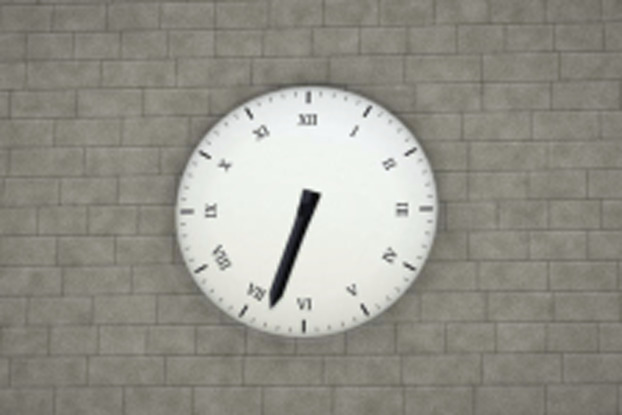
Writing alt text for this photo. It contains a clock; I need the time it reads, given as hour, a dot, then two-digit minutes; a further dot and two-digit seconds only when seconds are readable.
6.33
